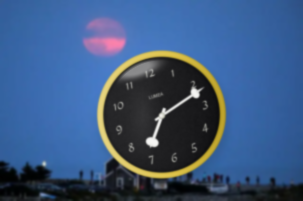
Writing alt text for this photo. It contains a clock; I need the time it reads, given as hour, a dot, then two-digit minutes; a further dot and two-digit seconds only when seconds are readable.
7.12
